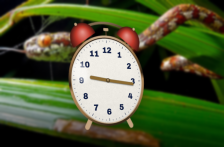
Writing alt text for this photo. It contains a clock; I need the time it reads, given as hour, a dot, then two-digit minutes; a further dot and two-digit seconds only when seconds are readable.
9.16
